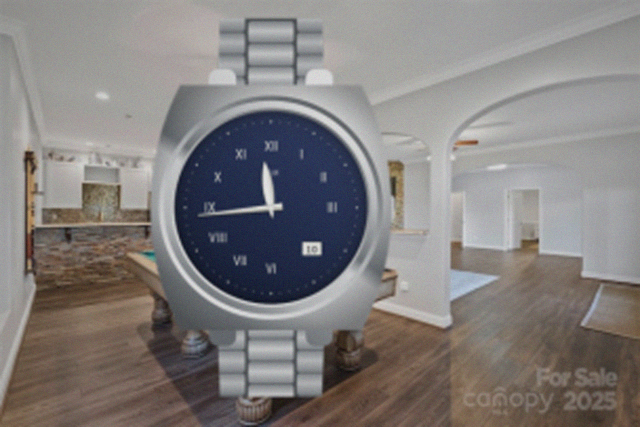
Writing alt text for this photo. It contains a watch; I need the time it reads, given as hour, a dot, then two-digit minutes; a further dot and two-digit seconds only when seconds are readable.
11.44
